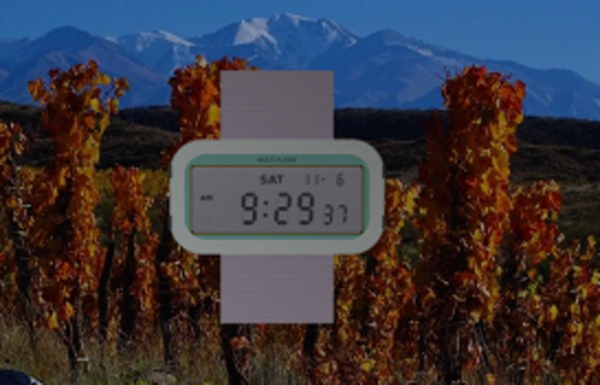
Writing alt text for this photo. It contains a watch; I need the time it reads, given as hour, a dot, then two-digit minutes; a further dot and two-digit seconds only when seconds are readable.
9.29.37
